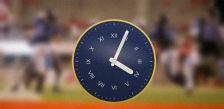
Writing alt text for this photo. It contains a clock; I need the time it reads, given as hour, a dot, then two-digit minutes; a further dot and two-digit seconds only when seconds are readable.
4.04
